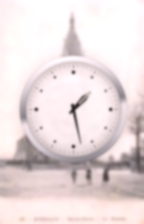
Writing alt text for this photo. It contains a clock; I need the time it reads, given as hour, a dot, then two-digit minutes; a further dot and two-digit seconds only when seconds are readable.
1.28
